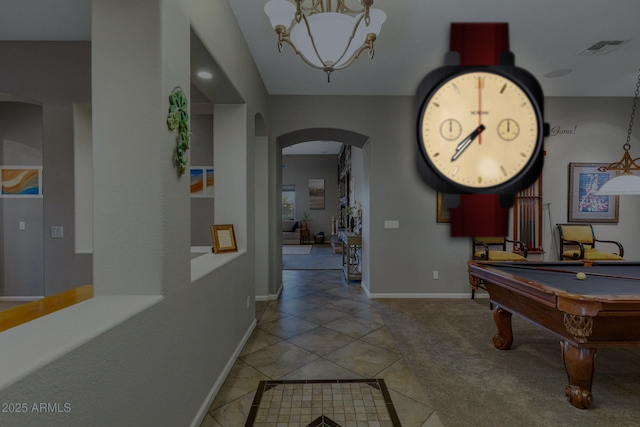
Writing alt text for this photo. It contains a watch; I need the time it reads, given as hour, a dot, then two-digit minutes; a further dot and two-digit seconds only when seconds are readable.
7.37
